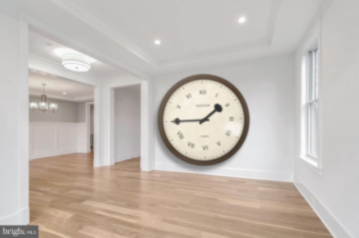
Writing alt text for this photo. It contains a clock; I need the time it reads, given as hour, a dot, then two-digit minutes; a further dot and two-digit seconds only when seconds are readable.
1.45
